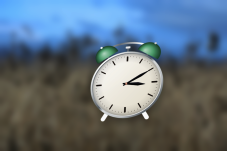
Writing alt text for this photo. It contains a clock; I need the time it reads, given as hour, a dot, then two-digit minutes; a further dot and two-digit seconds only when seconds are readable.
3.10
